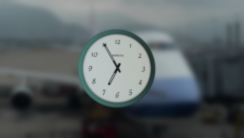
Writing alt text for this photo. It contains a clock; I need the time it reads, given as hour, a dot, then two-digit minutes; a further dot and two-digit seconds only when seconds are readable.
6.55
